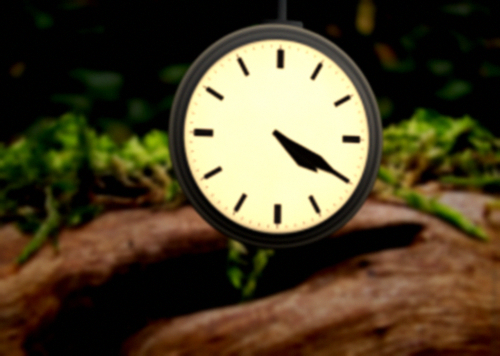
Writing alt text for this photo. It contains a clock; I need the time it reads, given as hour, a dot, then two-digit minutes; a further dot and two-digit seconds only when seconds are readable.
4.20
